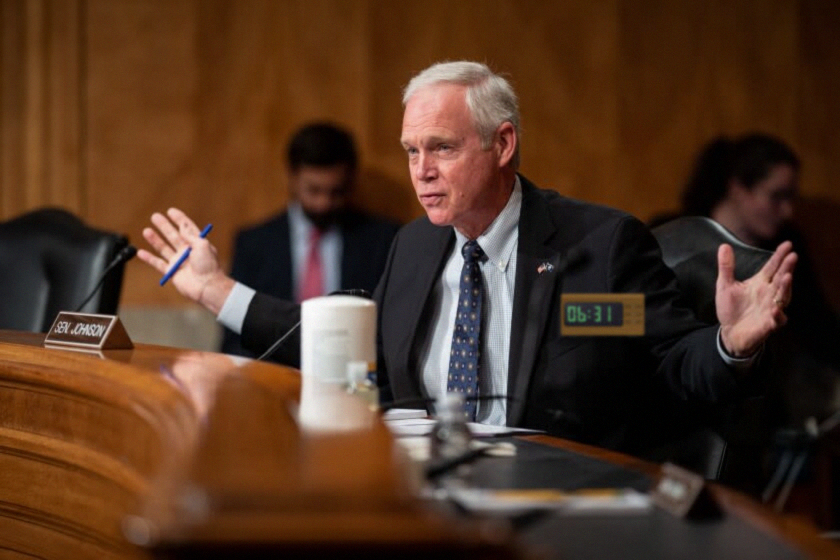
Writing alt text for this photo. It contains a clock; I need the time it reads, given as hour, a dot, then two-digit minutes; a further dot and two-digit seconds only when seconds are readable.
6.31
